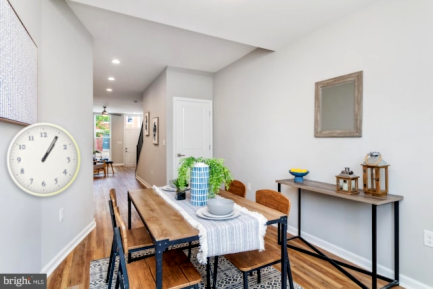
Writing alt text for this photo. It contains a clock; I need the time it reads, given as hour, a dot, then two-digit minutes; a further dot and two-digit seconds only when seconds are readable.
1.05
